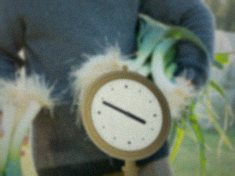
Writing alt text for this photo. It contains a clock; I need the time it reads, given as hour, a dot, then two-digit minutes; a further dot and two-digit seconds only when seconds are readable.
3.49
